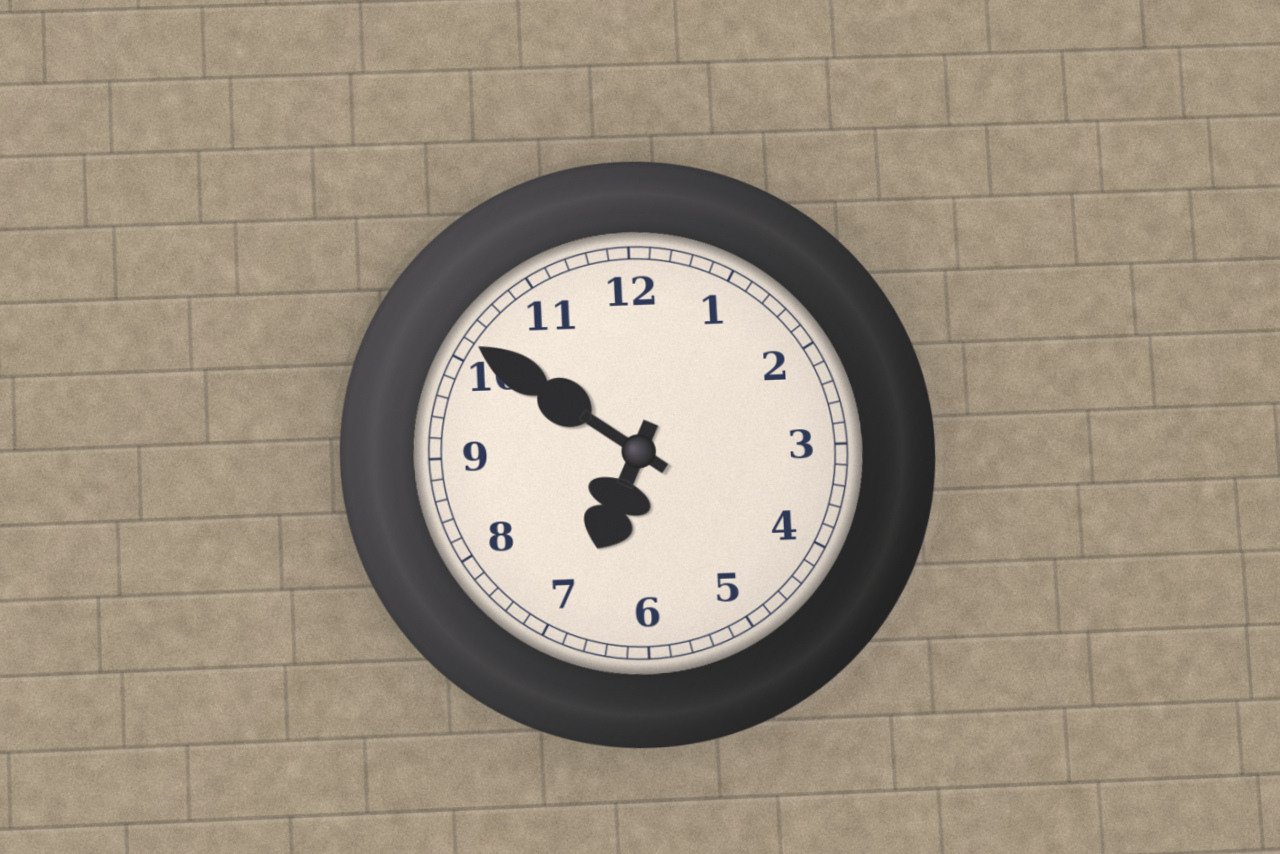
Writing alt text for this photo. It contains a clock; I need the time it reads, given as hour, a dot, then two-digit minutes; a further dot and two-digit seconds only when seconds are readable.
6.51
